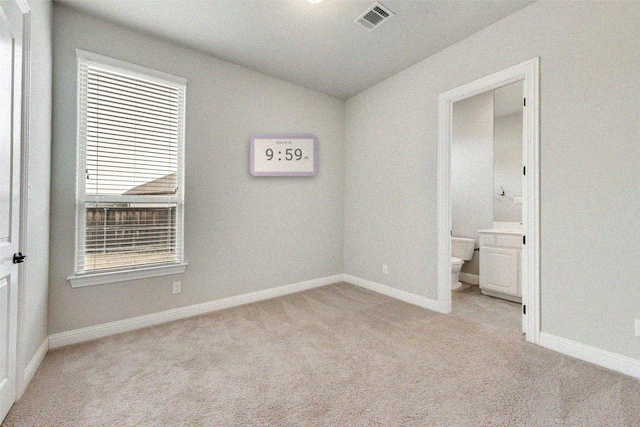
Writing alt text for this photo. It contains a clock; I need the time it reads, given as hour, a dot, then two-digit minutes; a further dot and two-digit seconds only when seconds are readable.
9.59
